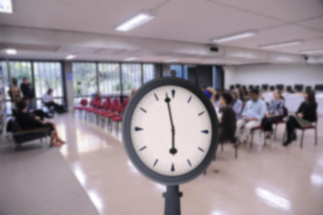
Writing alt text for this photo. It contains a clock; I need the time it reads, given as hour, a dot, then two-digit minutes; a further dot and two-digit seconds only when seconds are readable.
5.58
